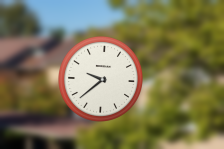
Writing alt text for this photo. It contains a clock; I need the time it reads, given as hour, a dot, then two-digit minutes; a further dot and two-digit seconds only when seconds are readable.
9.38
